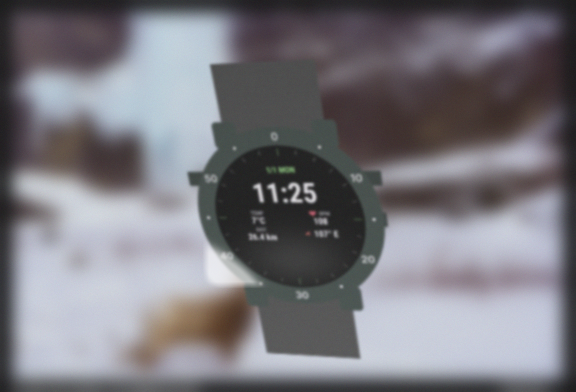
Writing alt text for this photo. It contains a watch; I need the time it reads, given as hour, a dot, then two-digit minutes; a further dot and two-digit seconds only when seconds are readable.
11.25
